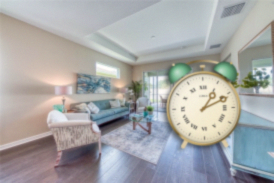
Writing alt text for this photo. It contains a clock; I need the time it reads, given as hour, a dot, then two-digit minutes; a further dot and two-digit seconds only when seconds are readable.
1.11
